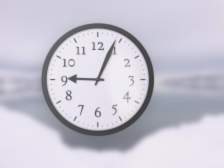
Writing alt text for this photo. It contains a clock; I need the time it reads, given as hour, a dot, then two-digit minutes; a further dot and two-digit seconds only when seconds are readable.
9.04
